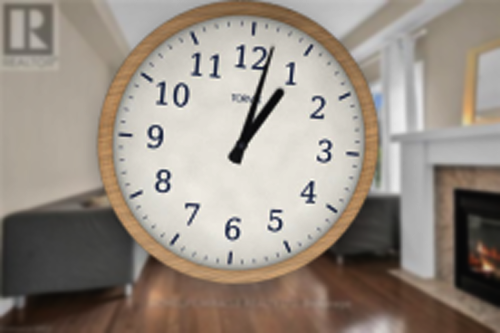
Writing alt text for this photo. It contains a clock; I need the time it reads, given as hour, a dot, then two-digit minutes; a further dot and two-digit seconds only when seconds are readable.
1.02
